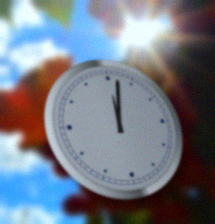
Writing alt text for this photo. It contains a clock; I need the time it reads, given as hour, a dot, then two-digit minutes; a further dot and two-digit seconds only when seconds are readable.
12.02
